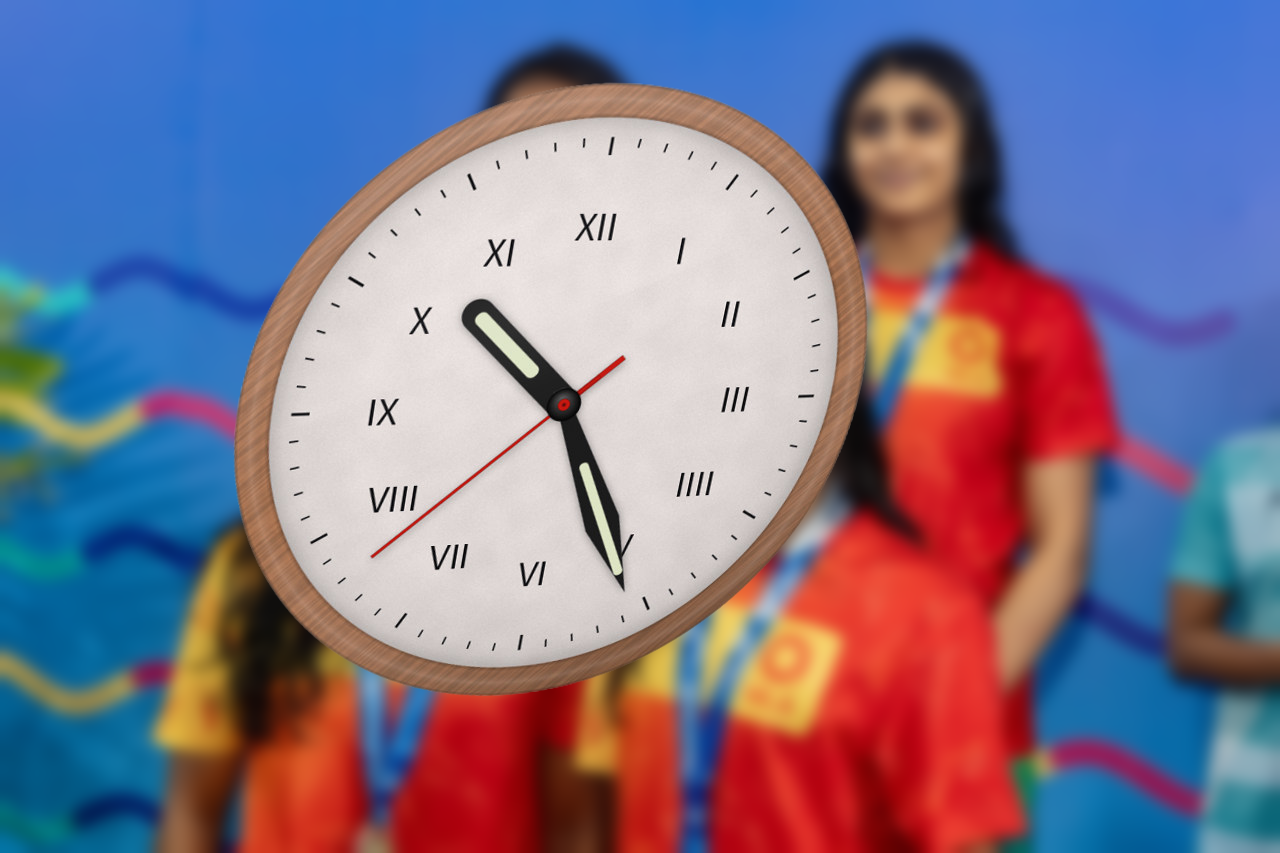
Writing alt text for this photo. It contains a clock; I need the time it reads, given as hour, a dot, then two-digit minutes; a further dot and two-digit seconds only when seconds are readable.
10.25.38
